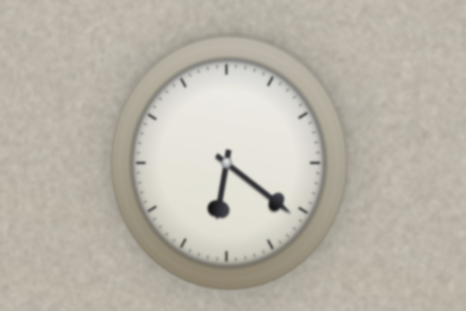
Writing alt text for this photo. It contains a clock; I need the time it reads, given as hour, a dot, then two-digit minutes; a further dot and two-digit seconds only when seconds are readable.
6.21
